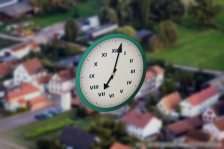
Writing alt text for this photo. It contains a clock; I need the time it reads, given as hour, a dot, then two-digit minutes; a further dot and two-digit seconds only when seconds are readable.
7.02
